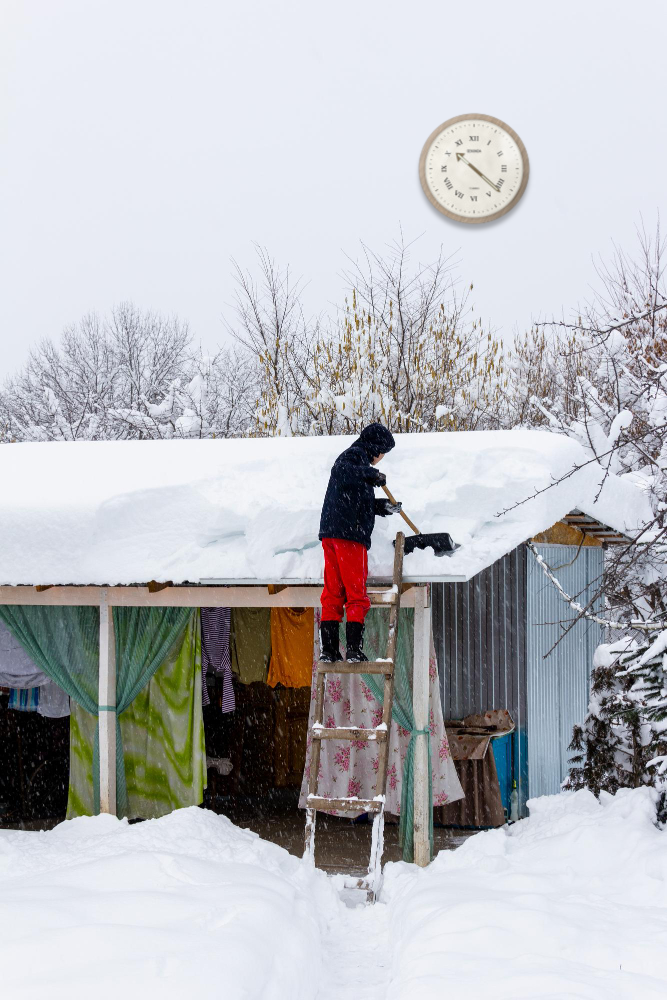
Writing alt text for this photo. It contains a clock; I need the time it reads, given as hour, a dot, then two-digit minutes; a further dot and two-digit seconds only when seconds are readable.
10.22
